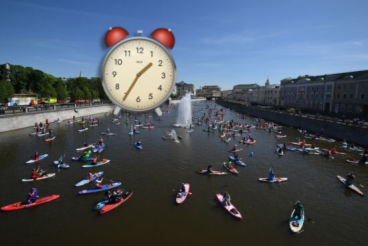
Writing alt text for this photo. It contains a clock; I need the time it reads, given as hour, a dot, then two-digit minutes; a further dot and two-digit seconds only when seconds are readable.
1.35
